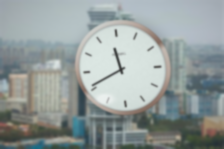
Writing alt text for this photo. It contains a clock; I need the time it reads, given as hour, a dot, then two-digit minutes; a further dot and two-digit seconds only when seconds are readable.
11.41
